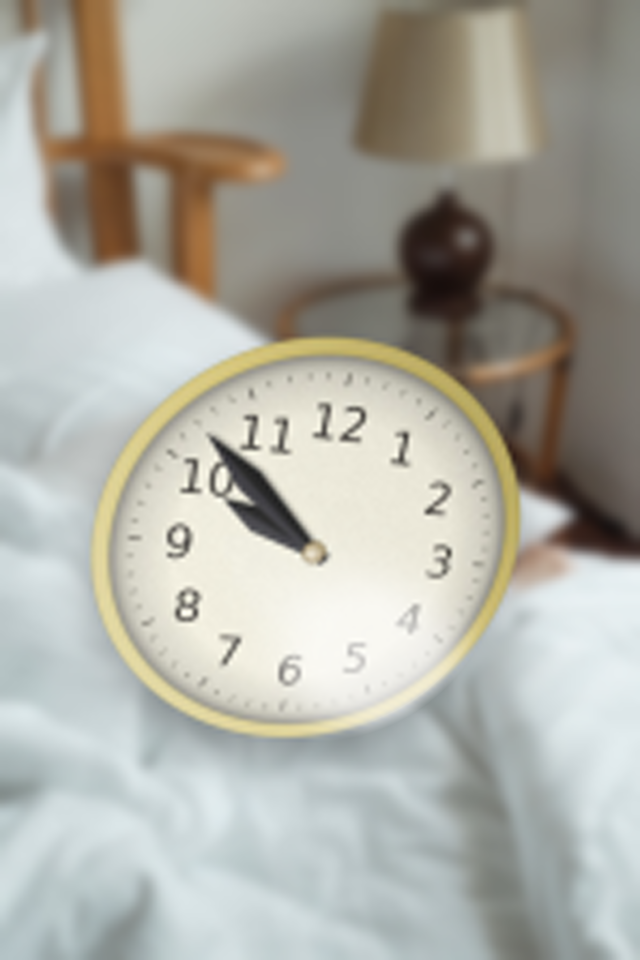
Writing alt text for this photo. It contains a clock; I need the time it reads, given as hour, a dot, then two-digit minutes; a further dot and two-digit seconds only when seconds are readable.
9.52
